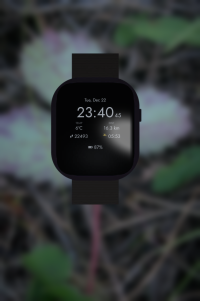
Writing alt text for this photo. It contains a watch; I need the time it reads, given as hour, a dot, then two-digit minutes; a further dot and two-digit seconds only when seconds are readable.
23.40
